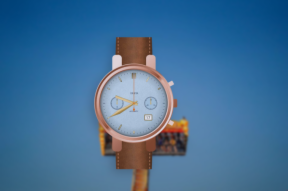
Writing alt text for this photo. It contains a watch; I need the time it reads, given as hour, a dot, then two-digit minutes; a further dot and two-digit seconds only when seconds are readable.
9.40
